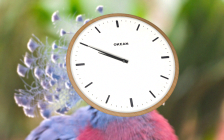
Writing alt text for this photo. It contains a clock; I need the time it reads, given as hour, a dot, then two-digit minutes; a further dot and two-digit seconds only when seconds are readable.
9.50
